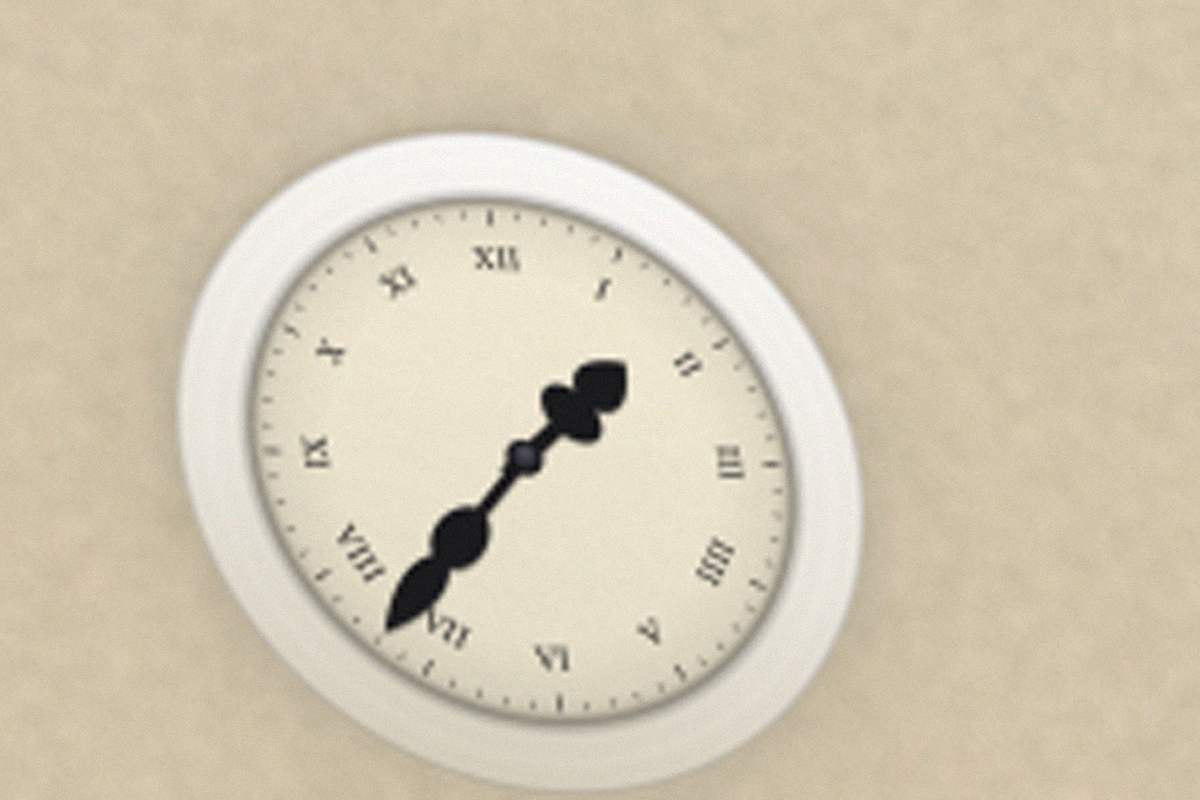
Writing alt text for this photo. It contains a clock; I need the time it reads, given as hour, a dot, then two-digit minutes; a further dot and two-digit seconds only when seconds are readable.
1.37
